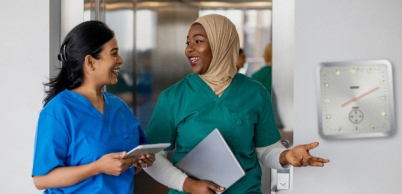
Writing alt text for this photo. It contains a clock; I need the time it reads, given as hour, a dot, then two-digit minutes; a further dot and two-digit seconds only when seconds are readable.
8.11
